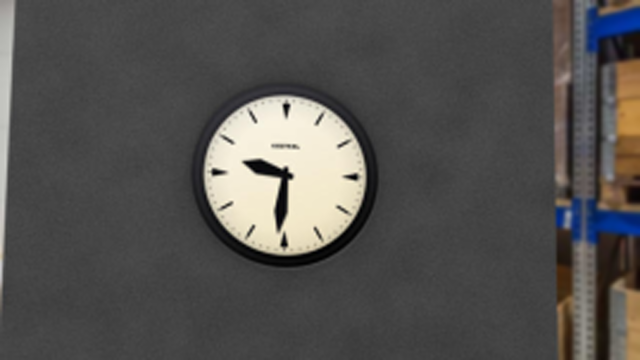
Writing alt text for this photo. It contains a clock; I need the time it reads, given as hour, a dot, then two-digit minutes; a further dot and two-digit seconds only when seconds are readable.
9.31
